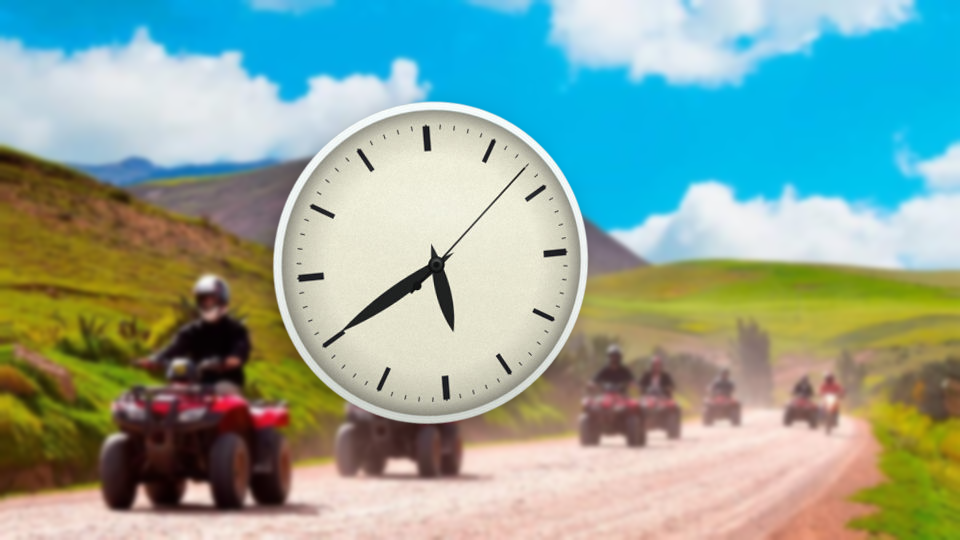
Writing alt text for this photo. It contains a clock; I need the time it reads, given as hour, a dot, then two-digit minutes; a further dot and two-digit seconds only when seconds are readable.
5.40.08
